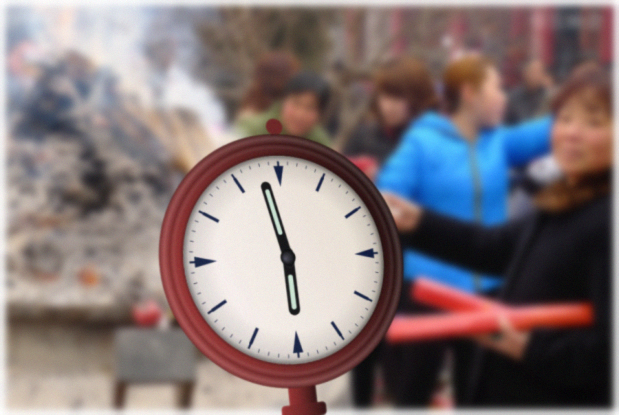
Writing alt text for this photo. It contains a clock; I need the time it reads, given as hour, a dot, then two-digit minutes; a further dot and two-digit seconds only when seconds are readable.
5.58
